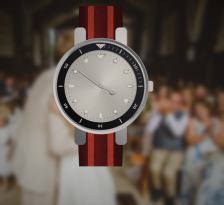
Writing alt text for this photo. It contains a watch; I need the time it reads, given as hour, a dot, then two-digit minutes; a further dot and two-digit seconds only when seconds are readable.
3.51
